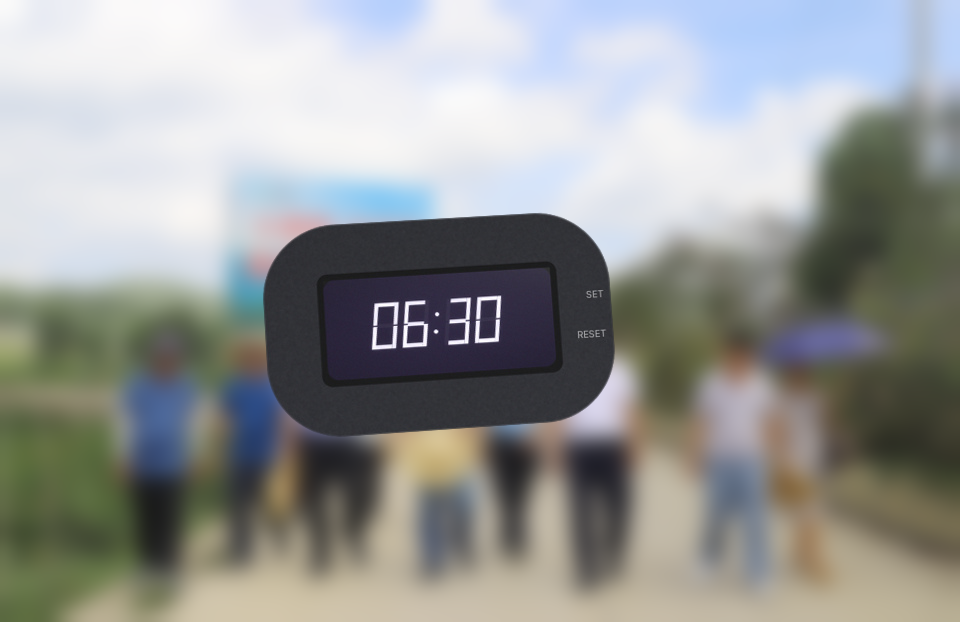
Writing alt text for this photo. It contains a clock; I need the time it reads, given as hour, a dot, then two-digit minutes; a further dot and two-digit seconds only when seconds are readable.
6.30
